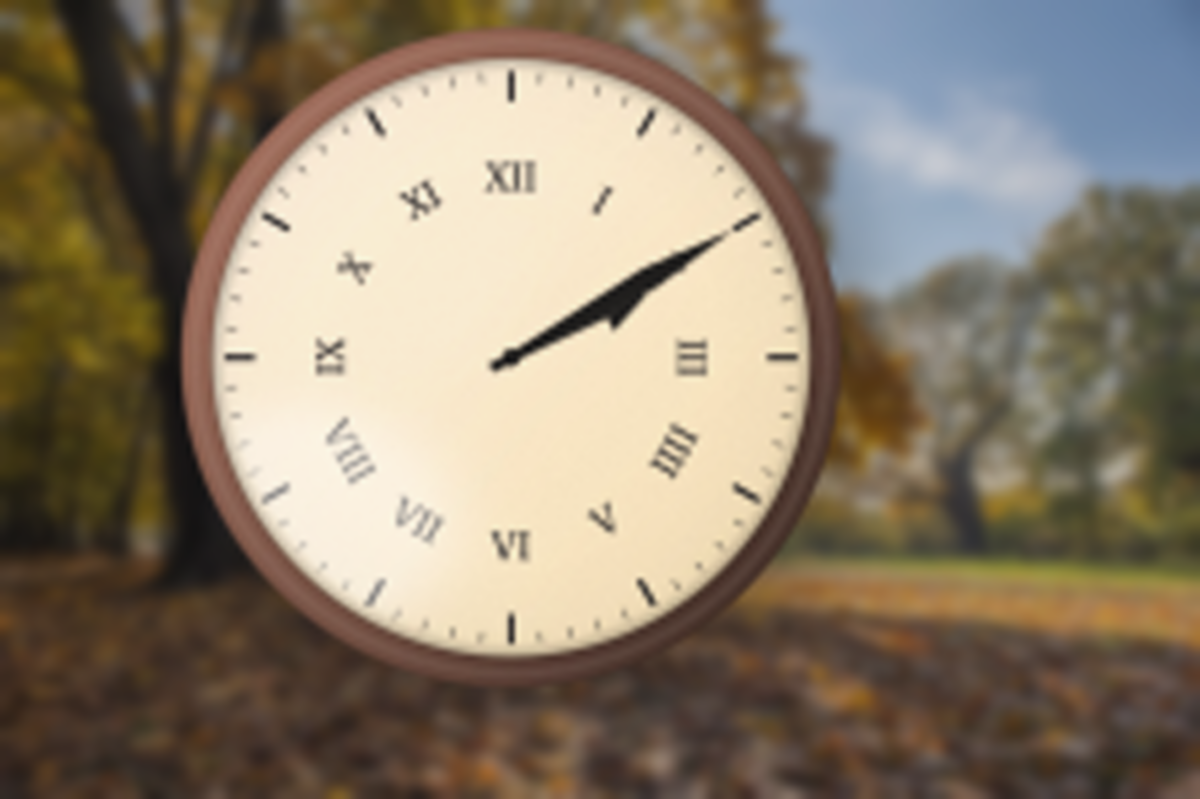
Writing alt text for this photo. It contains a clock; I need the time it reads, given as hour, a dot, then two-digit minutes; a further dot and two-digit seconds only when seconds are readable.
2.10
